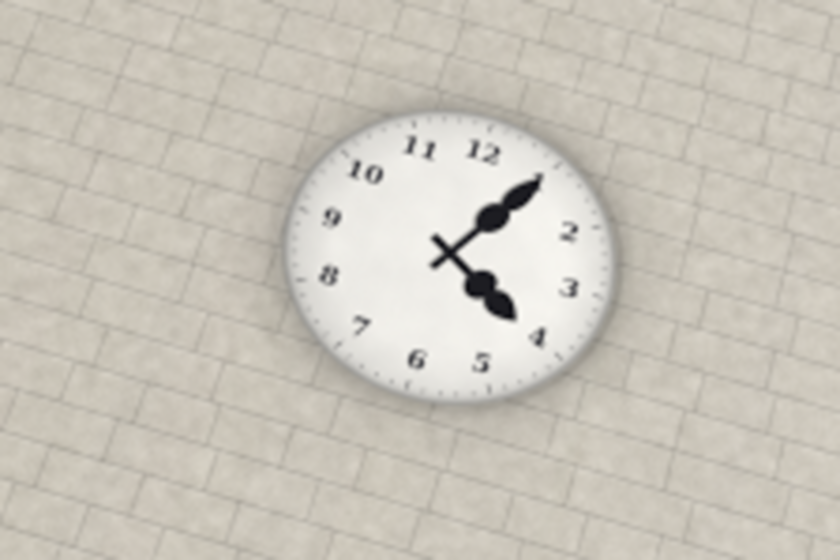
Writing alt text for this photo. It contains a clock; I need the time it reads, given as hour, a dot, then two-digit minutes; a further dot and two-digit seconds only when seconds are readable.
4.05
